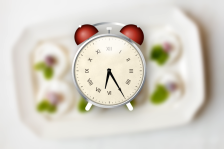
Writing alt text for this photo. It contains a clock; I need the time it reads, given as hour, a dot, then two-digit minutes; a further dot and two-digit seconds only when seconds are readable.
6.25
